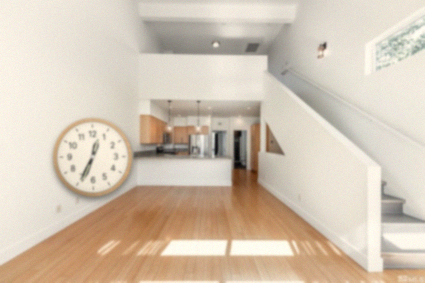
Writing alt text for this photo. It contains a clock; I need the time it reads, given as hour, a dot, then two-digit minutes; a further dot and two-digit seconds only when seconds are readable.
12.34
